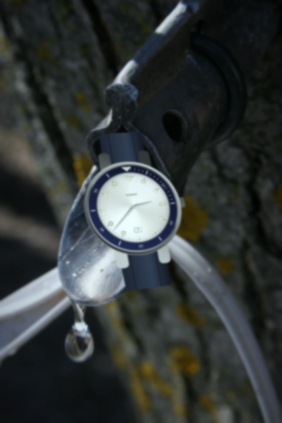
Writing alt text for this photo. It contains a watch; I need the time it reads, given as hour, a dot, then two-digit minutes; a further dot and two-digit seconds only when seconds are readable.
2.38
